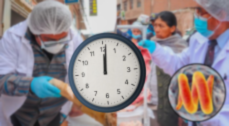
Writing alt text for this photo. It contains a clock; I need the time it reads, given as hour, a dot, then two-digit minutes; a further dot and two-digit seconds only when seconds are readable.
12.01
